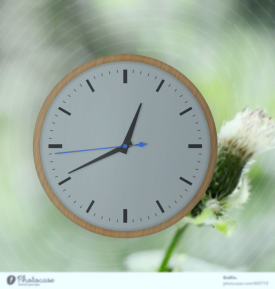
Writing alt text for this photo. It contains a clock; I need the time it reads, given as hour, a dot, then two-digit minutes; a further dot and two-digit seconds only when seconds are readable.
12.40.44
